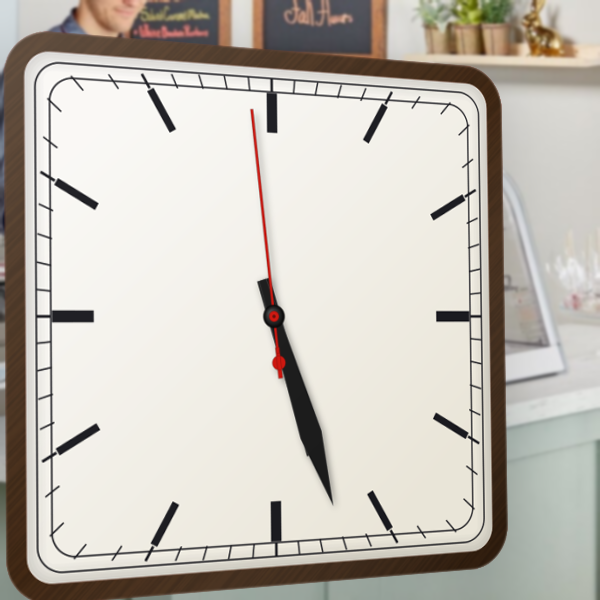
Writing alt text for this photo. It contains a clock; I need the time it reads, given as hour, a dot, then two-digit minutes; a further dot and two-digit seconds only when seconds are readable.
5.26.59
